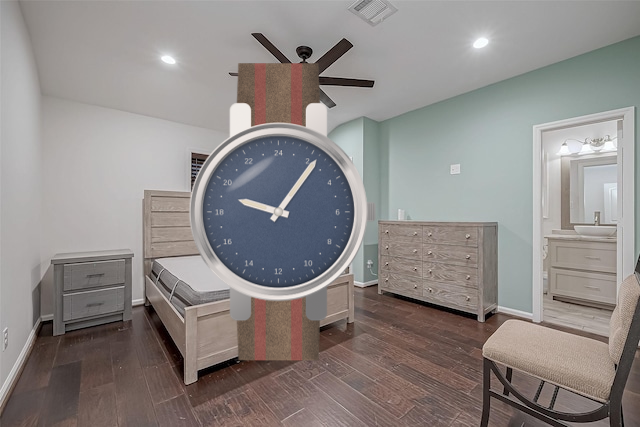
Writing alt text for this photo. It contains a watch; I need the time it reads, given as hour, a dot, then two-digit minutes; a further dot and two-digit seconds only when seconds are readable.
19.06
